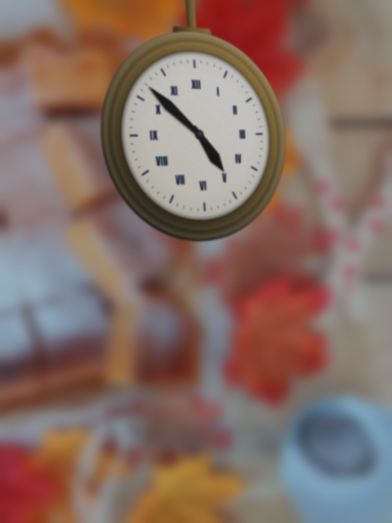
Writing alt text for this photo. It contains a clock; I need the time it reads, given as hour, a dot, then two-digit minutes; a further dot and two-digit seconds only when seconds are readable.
4.52
